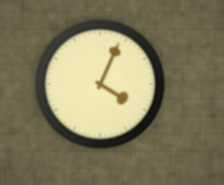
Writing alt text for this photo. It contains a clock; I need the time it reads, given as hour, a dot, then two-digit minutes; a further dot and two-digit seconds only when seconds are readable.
4.04
